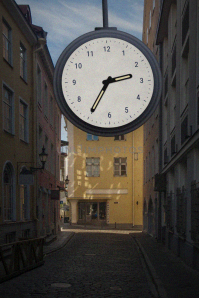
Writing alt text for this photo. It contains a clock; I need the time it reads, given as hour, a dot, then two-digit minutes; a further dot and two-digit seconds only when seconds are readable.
2.35
